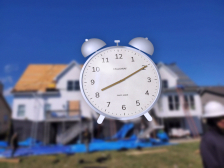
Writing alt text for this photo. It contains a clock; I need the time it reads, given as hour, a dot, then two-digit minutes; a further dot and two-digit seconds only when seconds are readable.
8.10
